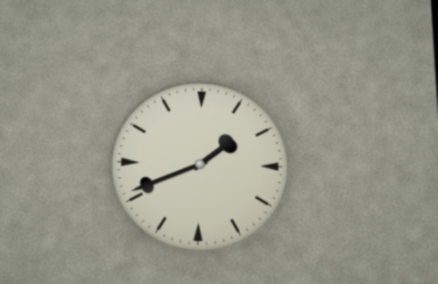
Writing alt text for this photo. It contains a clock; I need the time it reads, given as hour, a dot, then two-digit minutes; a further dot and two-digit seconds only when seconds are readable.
1.41
